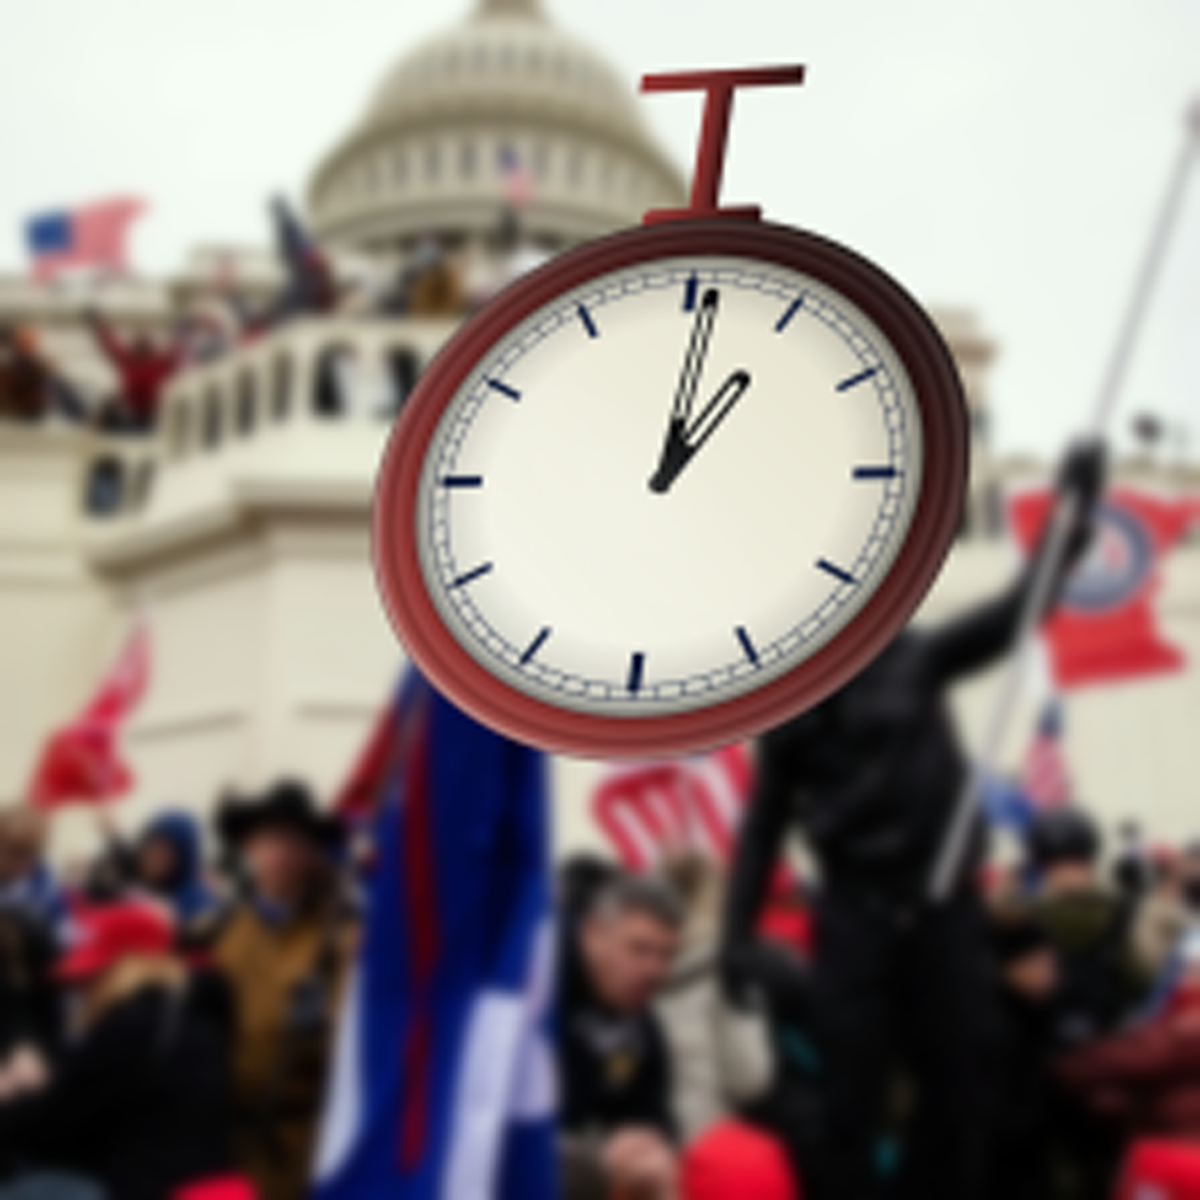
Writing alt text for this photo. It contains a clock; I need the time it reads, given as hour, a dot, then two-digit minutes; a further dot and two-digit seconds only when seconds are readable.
1.01
